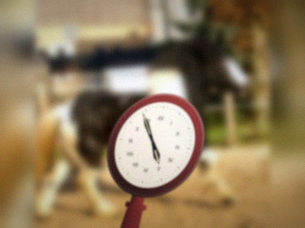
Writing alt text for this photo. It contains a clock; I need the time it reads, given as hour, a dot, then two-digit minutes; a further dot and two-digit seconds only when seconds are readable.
4.54
